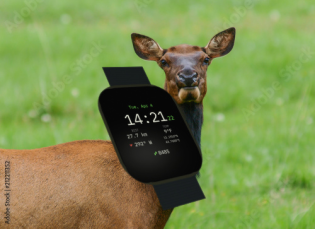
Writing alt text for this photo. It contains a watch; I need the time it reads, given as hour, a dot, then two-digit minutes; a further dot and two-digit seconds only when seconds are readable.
14.21
